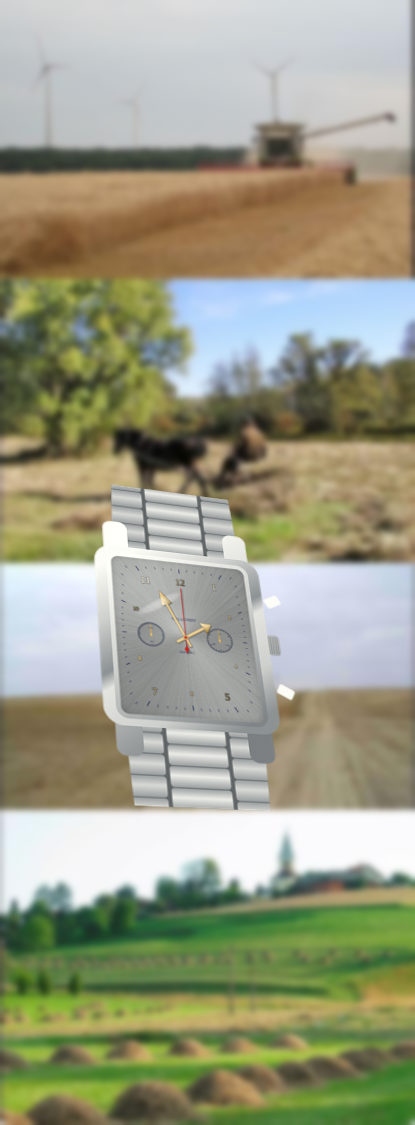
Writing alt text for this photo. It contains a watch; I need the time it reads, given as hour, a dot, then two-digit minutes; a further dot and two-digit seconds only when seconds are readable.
1.56
